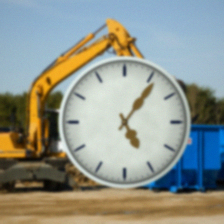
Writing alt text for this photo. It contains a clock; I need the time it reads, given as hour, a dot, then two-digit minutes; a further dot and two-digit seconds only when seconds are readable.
5.06
